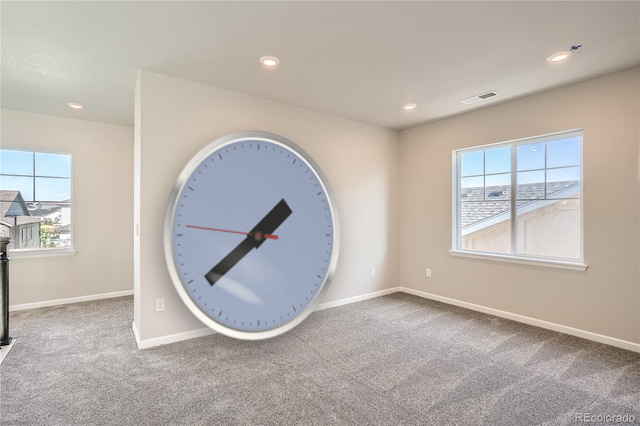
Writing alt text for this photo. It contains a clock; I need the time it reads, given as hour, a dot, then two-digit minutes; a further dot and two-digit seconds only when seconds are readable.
1.38.46
